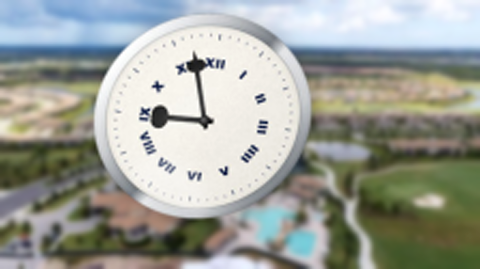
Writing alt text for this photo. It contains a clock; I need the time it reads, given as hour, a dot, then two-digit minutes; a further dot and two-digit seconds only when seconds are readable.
8.57
